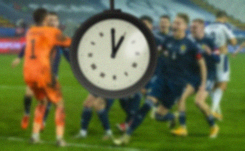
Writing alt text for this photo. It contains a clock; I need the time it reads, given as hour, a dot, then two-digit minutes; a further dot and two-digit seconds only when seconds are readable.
1.00
